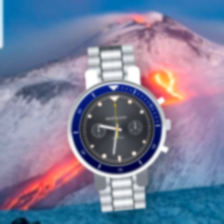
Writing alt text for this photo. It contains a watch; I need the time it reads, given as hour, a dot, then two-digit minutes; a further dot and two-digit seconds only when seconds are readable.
9.32
